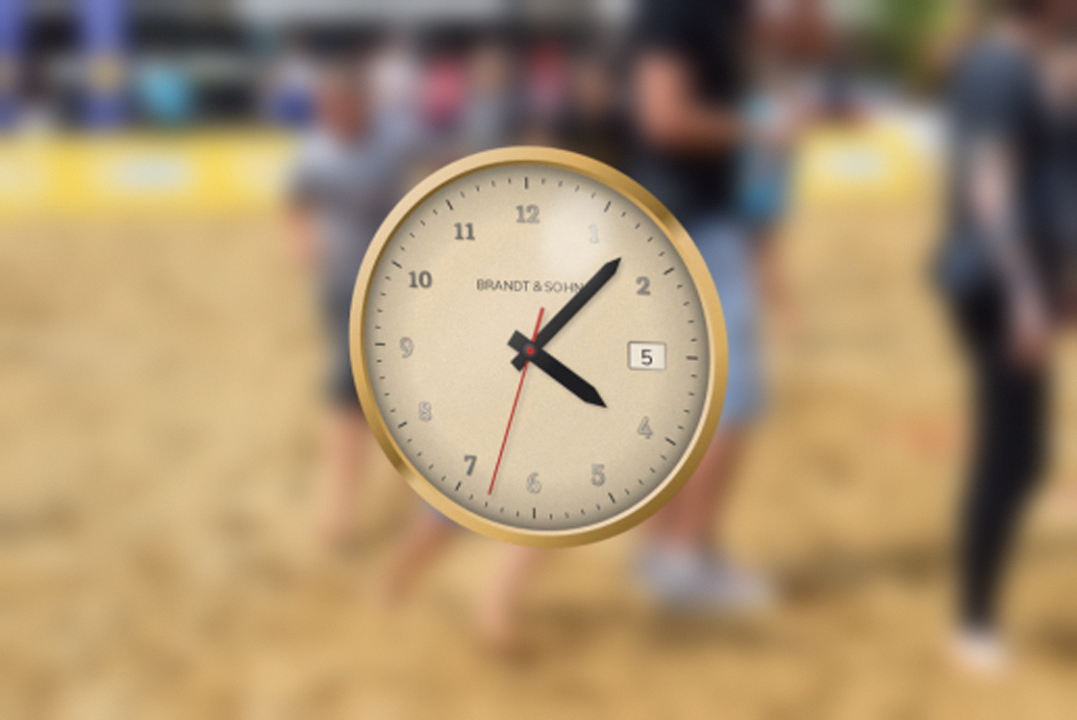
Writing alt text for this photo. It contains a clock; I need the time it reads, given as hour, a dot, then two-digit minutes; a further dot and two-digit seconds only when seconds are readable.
4.07.33
